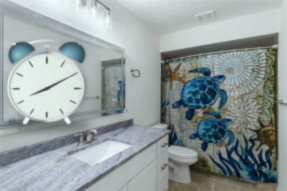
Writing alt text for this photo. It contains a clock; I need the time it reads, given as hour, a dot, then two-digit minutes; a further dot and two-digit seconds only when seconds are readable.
8.10
